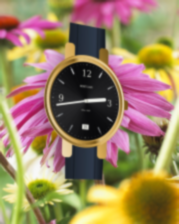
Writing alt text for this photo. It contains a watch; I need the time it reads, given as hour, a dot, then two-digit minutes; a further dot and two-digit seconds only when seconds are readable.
2.43
